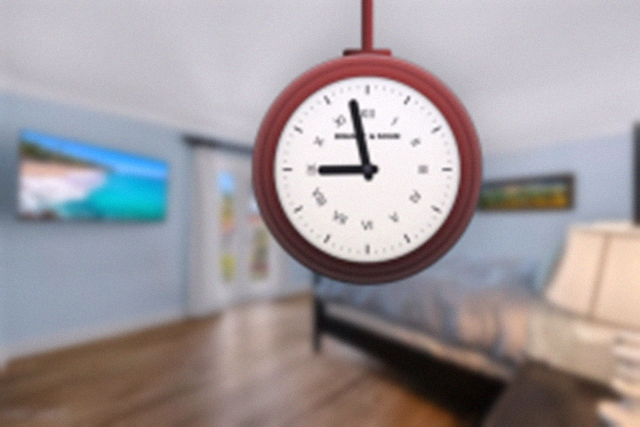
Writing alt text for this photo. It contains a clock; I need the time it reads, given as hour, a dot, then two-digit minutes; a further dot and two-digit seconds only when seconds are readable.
8.58
